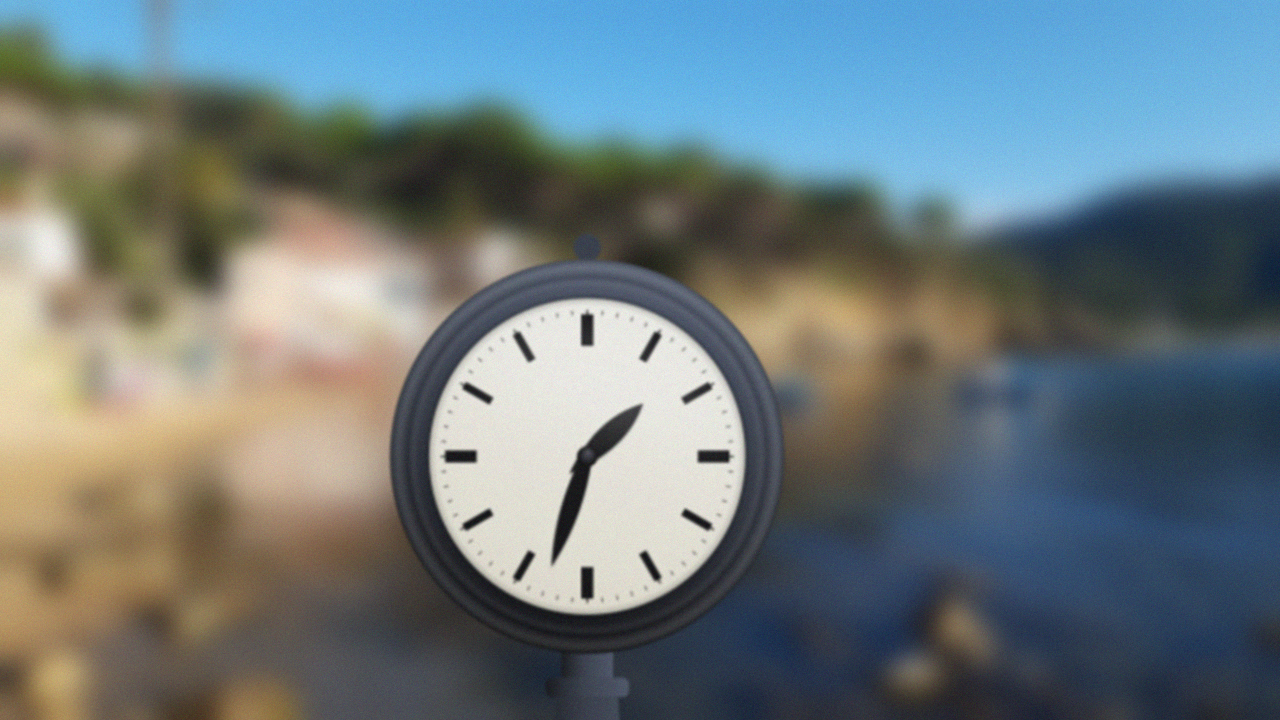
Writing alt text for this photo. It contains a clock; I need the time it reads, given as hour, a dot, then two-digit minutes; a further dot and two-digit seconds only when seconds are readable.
1.33
